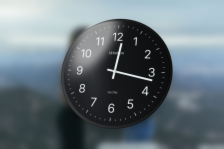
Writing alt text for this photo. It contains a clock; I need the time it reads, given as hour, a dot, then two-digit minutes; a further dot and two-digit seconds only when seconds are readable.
12.17
